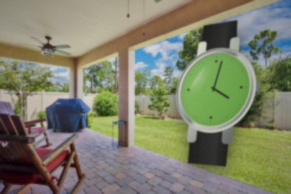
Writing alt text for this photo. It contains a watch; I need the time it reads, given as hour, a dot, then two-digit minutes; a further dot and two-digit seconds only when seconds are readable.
4.02
